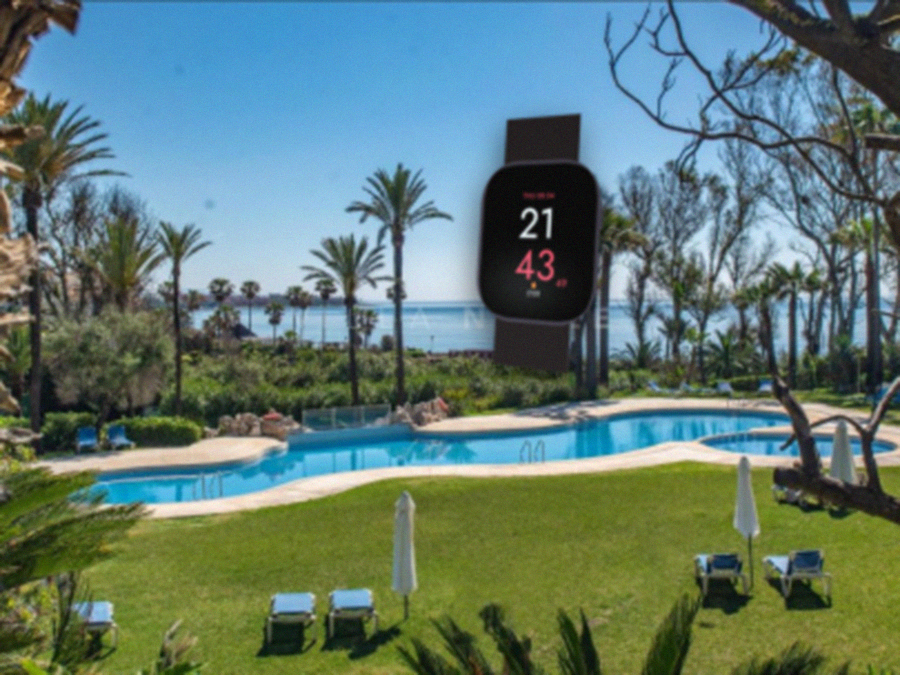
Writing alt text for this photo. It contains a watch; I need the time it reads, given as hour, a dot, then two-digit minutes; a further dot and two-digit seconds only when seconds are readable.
21.43
